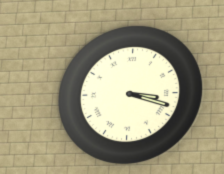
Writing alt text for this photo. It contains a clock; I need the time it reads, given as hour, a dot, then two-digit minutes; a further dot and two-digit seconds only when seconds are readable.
3.18
